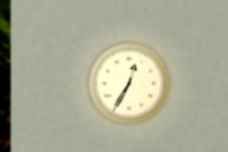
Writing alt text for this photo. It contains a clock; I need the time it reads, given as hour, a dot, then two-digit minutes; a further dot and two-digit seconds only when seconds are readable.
12.35
